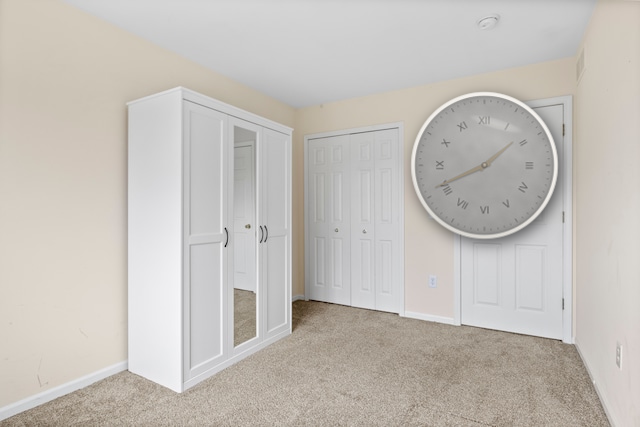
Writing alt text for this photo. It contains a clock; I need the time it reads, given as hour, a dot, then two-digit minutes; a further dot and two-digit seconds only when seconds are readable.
1.41
